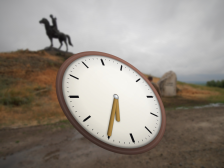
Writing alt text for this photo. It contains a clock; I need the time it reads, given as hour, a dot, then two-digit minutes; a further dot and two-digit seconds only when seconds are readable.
6.35
